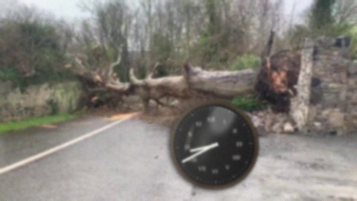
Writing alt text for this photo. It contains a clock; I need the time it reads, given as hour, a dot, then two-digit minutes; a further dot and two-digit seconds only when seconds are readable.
8.41
